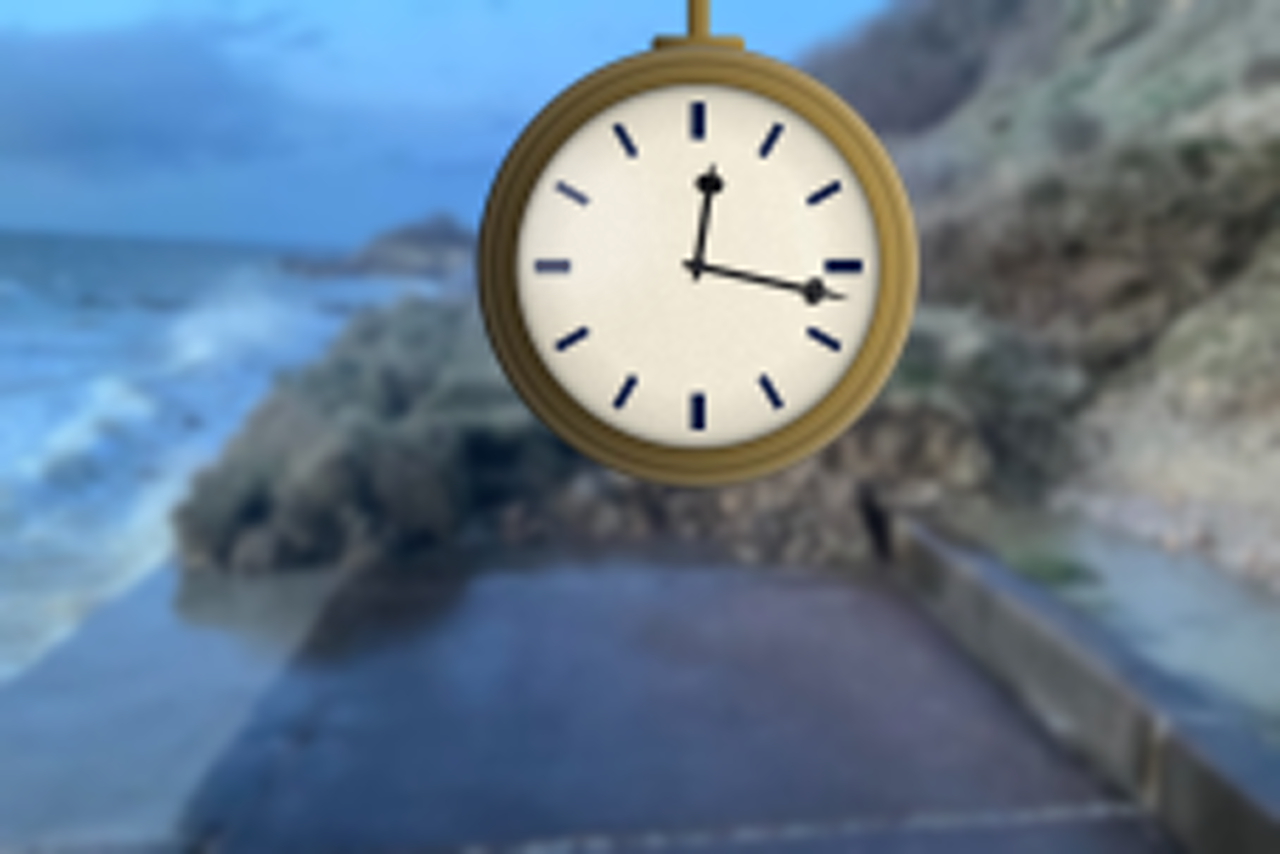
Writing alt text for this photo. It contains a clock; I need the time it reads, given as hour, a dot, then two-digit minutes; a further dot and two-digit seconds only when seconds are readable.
12.17
